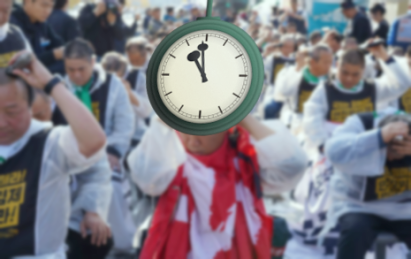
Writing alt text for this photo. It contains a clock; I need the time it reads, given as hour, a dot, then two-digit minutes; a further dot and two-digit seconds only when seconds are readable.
10.59
